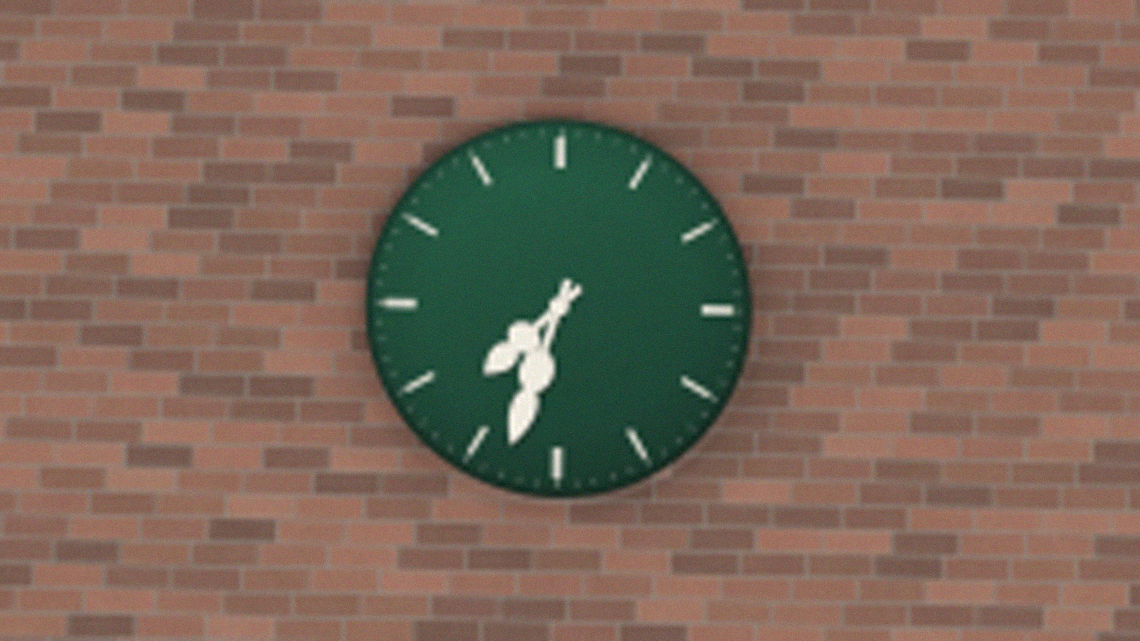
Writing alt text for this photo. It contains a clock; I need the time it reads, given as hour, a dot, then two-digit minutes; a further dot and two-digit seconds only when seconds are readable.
7.33
